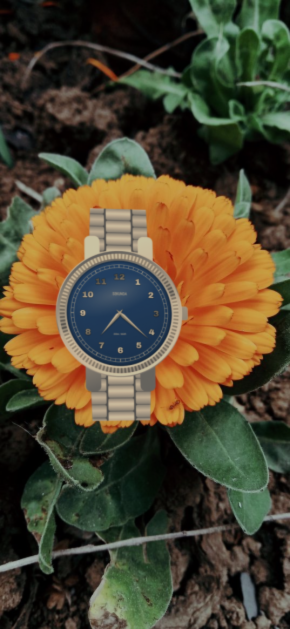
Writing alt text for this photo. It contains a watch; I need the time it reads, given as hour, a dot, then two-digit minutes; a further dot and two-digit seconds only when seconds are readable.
7.22
